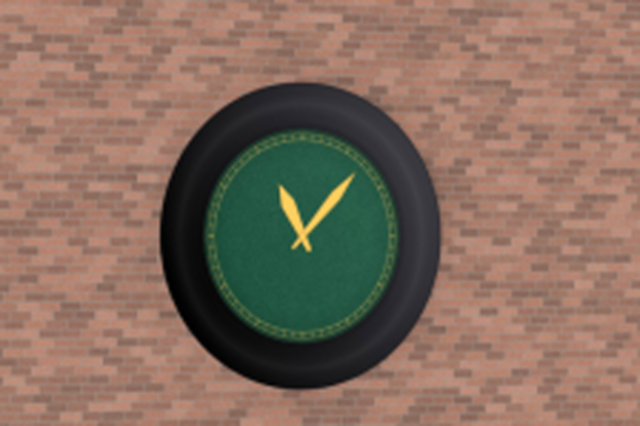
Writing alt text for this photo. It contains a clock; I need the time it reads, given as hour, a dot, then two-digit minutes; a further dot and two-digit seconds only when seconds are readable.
11.07
